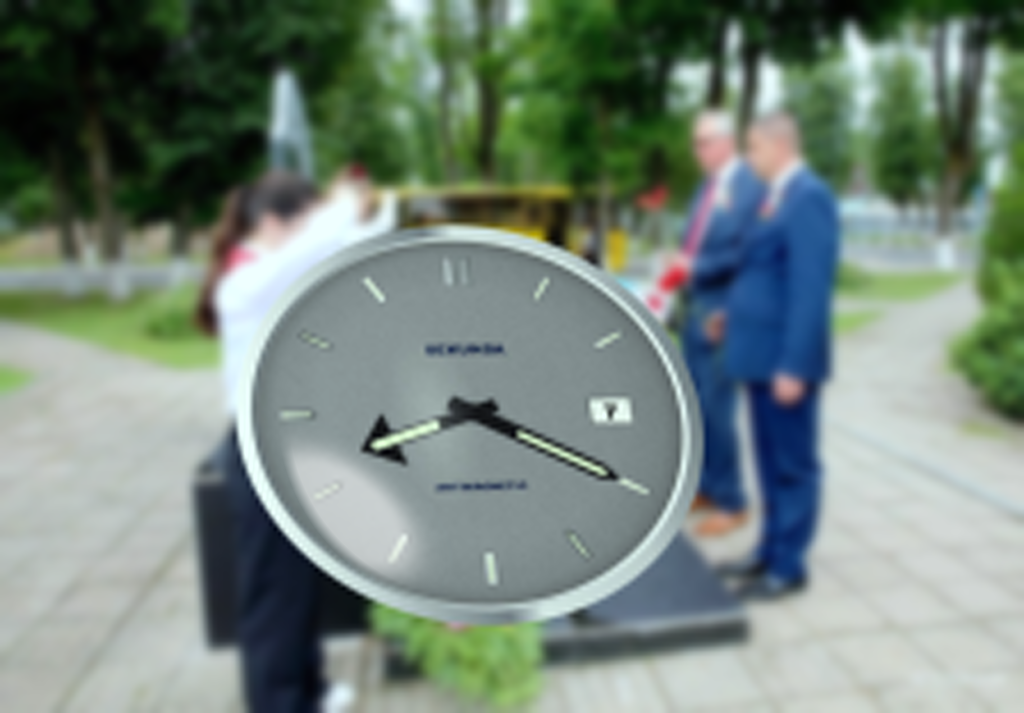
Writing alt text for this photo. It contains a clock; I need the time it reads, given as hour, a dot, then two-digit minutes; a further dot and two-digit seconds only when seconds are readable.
8.20
